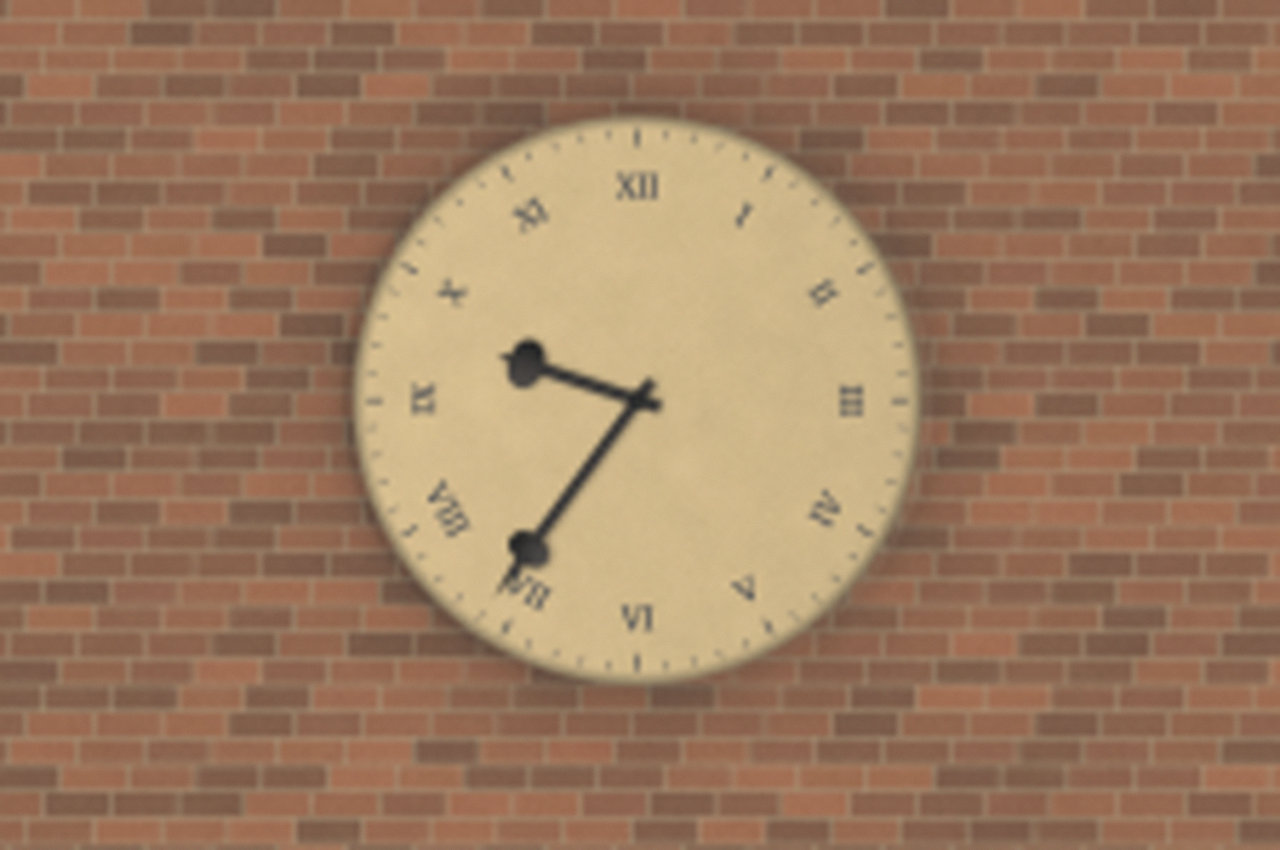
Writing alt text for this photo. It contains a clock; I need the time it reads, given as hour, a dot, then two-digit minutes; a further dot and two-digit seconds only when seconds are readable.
9.36
